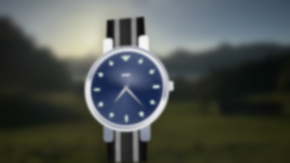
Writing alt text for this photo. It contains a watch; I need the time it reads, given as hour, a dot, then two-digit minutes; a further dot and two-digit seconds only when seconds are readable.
7.23
